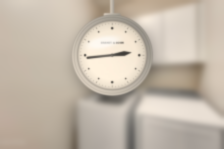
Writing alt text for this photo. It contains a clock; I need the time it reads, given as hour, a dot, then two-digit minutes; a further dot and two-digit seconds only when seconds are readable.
2.44
